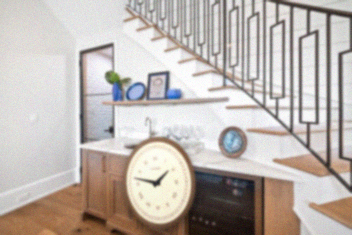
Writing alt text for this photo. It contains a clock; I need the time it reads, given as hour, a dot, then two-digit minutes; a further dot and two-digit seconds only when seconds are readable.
1.47
